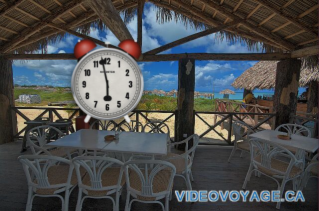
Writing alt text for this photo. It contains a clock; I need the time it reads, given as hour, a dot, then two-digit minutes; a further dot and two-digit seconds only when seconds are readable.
5.58
